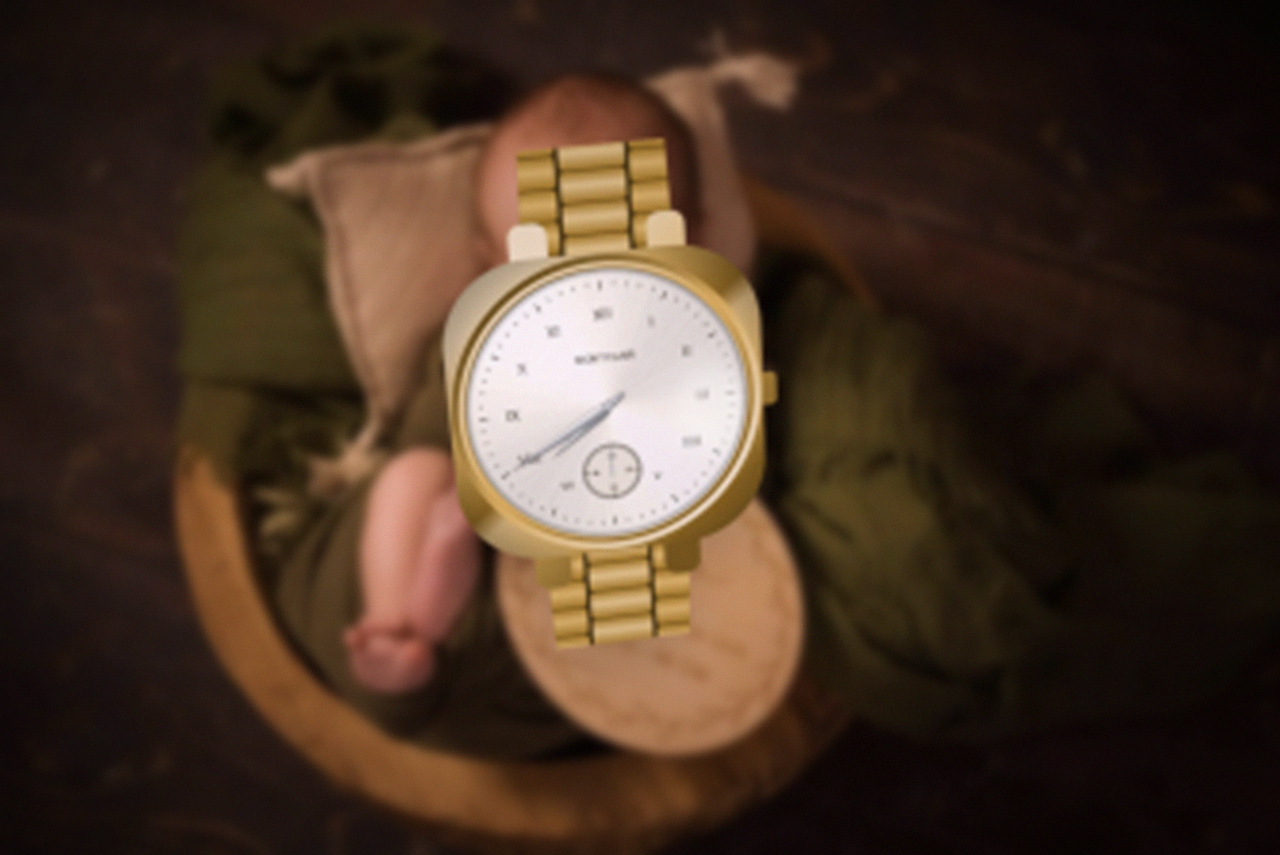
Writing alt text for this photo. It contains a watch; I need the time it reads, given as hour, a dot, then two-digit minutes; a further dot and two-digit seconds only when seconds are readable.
7.40
